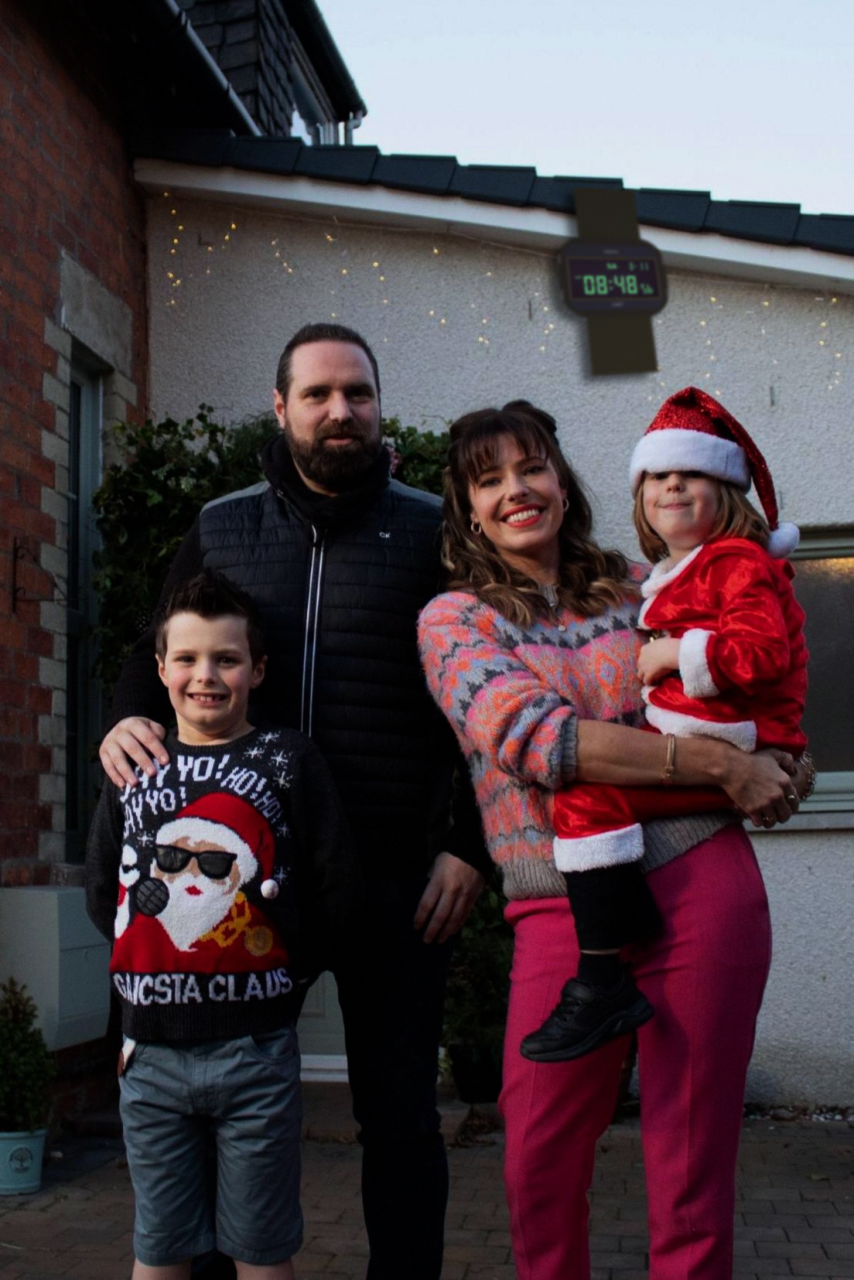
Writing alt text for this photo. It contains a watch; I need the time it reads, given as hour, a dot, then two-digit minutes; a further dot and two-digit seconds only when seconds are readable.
8.48
